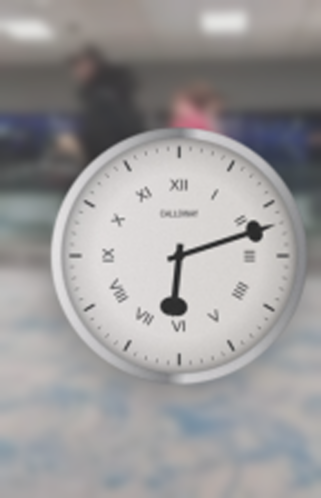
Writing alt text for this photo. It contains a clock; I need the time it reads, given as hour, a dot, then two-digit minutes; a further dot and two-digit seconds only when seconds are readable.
6.12
